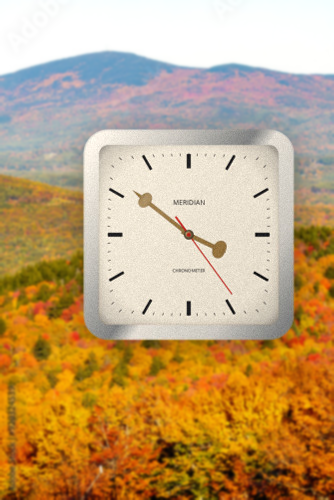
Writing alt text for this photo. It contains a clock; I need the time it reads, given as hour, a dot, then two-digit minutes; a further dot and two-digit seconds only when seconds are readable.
3.51.24
